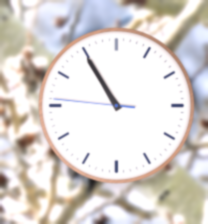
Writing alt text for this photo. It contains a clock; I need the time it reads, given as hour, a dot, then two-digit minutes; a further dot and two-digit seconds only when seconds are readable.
10.54.46
